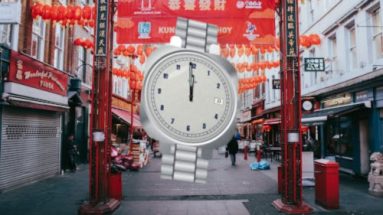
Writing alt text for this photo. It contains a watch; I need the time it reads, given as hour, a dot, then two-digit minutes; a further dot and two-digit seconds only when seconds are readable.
11.59
